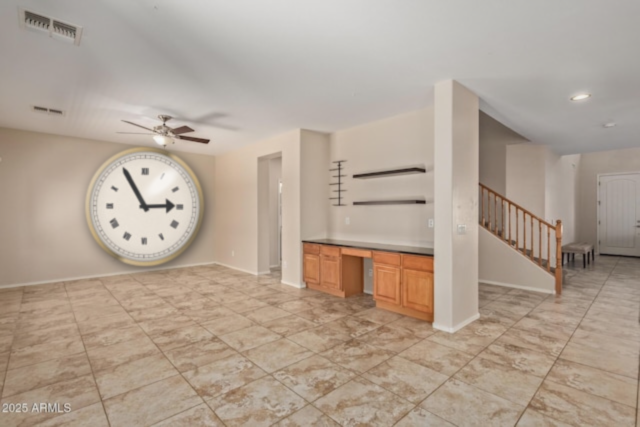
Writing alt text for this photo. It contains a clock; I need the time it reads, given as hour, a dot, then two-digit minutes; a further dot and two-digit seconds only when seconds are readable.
2.55
